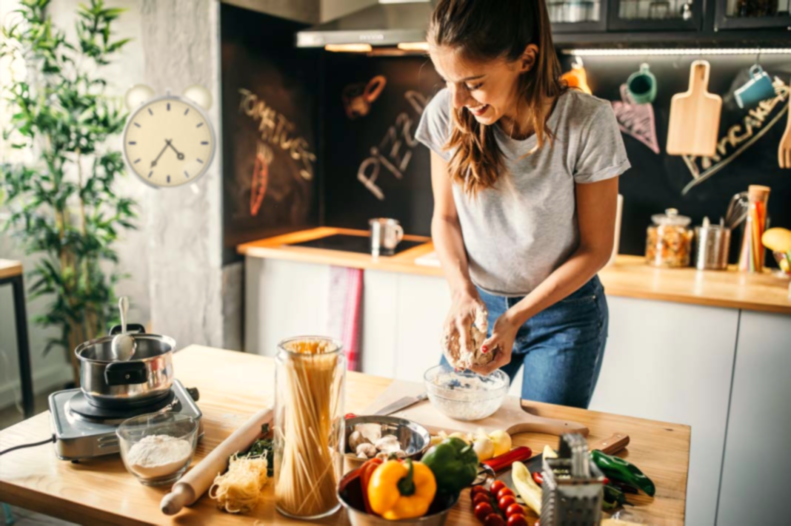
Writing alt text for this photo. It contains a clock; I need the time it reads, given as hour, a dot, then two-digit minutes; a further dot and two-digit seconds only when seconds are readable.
4.36
